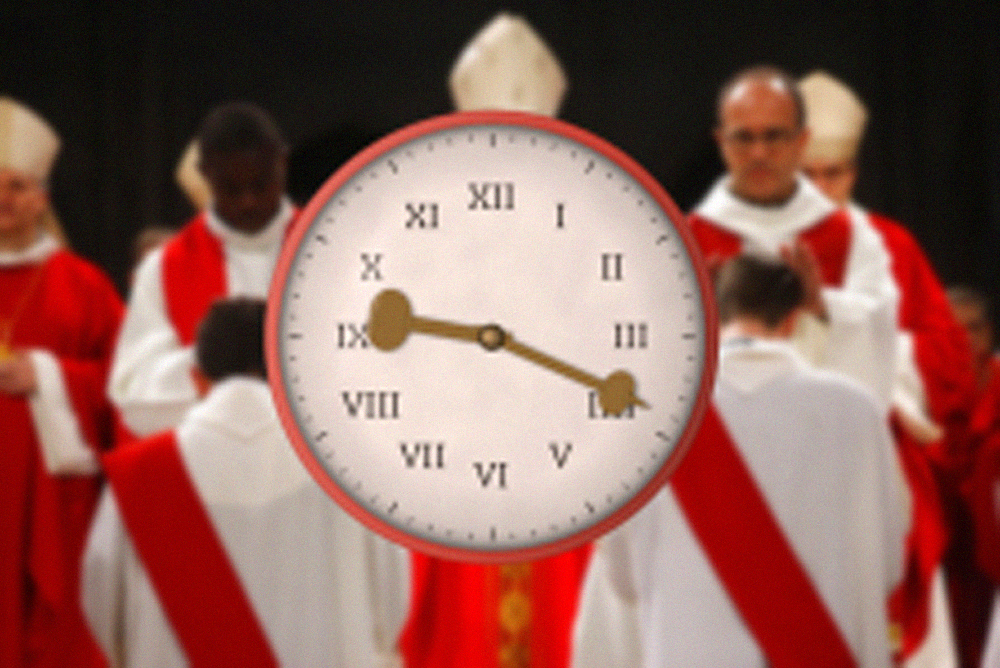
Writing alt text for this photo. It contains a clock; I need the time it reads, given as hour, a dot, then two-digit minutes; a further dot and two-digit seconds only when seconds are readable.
9.19
